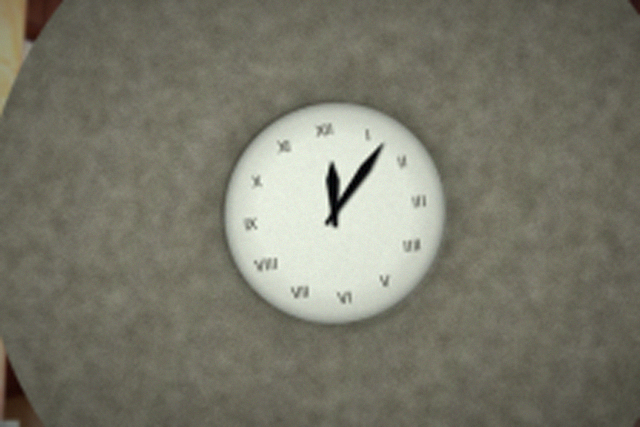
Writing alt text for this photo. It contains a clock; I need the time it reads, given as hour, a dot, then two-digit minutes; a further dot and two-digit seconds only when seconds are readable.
12.07
